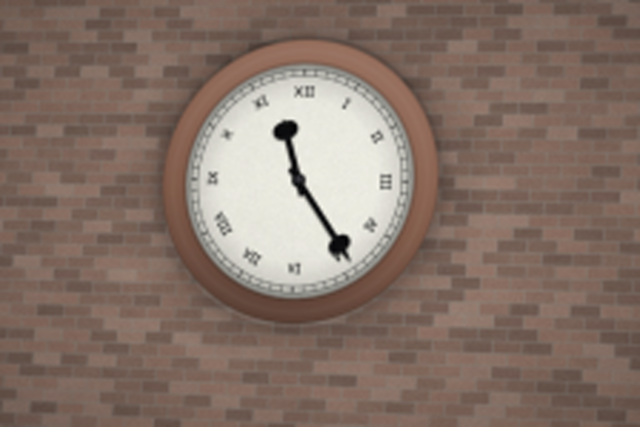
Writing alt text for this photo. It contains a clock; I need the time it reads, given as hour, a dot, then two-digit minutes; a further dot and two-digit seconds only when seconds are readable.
11.24
